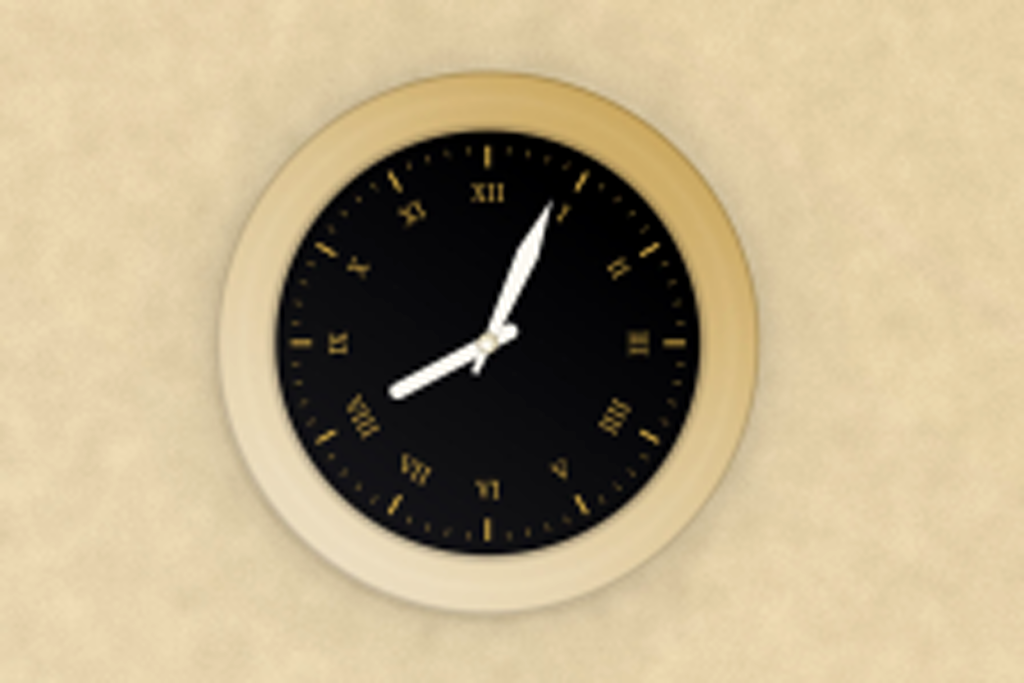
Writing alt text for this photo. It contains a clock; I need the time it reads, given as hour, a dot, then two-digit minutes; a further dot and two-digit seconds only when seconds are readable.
8.04
